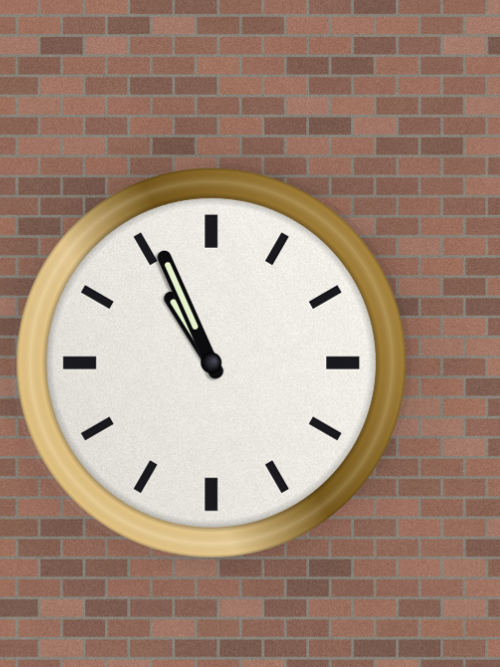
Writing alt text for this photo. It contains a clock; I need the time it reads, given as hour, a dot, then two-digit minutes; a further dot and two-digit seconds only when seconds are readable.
10.56
